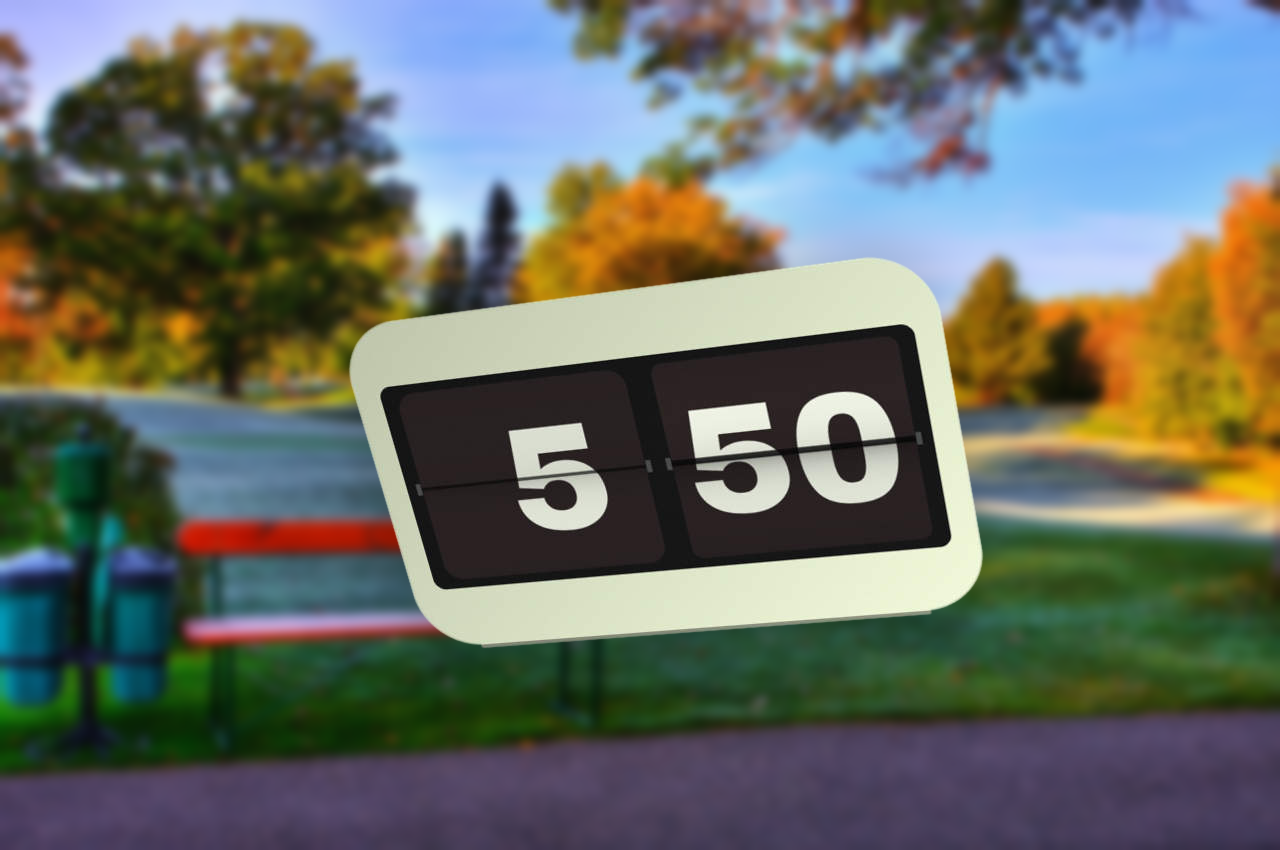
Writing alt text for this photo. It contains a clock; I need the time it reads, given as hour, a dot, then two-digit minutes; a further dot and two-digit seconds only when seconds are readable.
5.50
